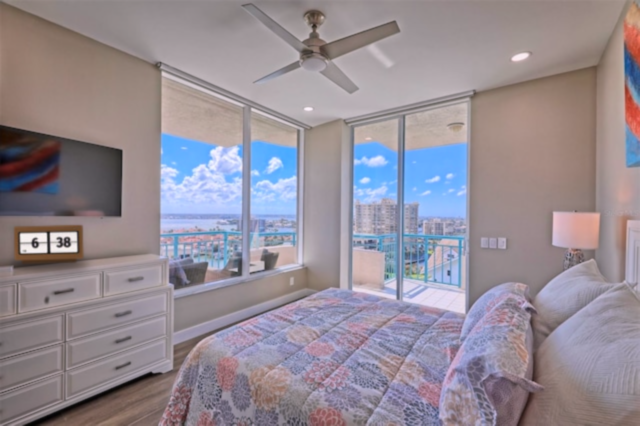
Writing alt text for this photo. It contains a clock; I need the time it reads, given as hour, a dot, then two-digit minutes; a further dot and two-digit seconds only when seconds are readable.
6.38
